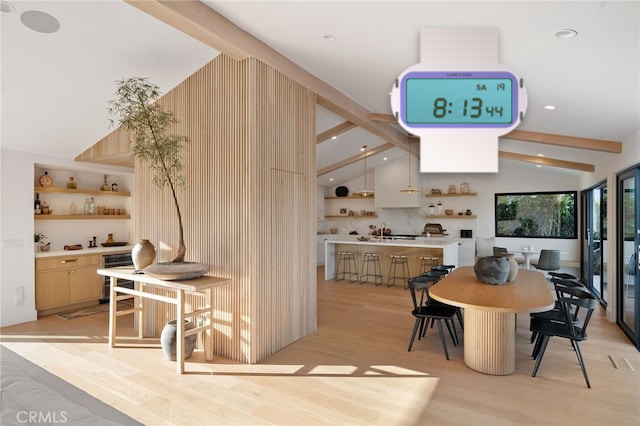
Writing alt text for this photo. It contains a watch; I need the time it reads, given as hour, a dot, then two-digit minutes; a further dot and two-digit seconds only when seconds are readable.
8.13.44
